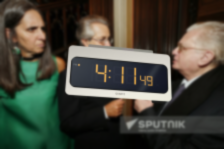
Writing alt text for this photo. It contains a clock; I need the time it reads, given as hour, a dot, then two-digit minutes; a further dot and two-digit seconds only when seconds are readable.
4.11.49
